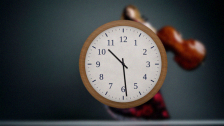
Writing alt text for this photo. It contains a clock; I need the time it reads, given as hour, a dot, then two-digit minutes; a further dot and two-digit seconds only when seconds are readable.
10.29
